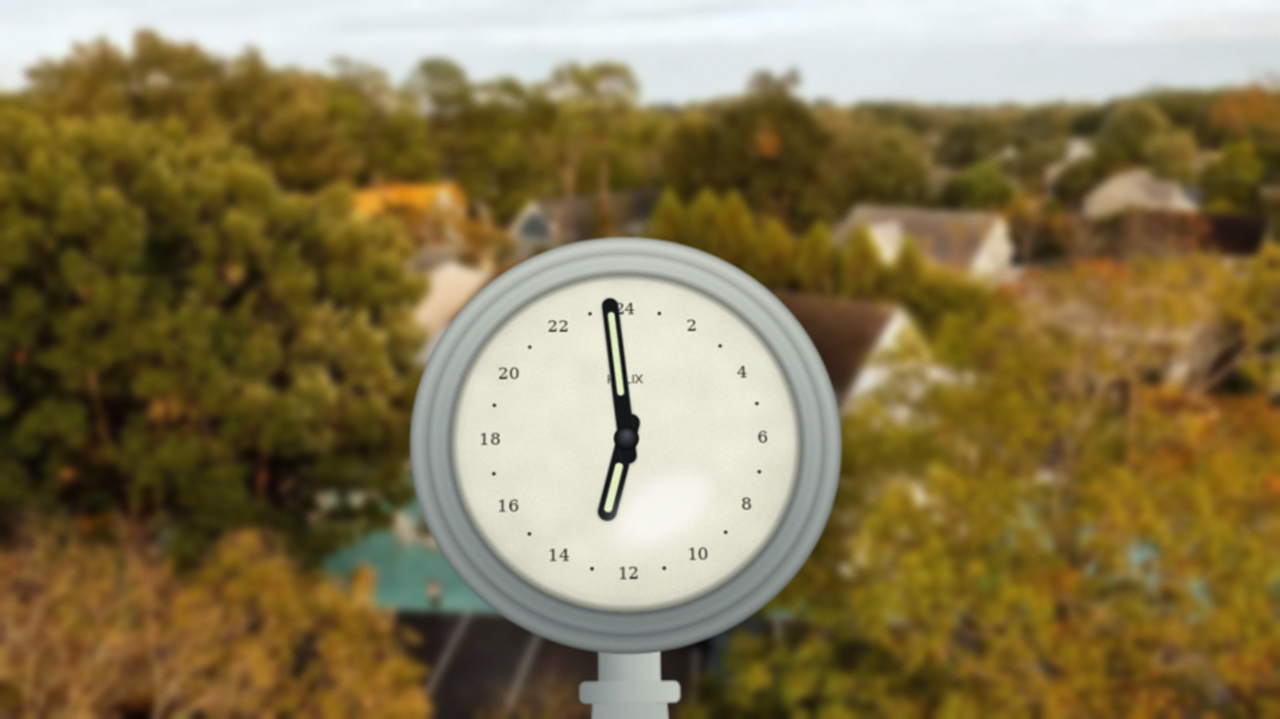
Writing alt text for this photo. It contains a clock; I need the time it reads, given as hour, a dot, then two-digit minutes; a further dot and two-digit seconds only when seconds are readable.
12.59
